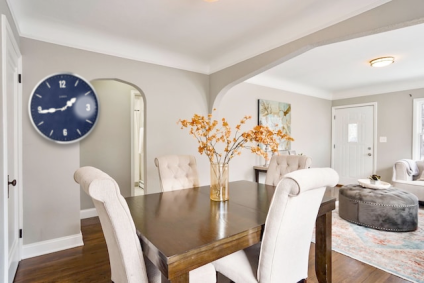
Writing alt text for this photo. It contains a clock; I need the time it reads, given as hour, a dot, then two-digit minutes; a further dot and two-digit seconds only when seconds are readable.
1.44
